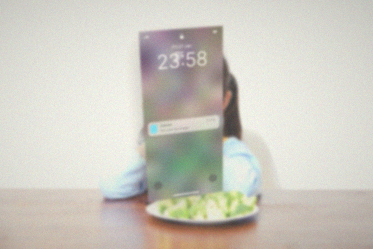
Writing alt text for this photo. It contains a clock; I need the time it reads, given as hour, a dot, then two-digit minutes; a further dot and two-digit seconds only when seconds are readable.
23.58
